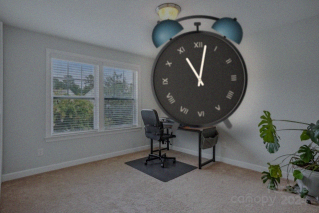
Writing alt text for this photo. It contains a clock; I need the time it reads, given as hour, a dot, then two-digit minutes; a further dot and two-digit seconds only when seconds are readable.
11.02
